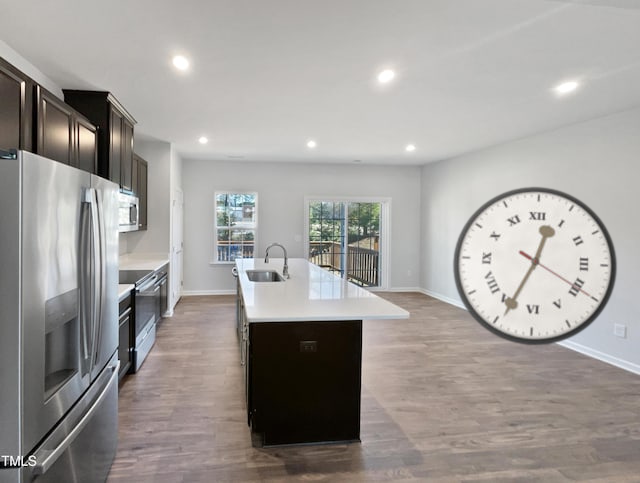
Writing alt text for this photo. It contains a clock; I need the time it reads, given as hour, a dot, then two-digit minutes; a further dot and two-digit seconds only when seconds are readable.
12.34.20
